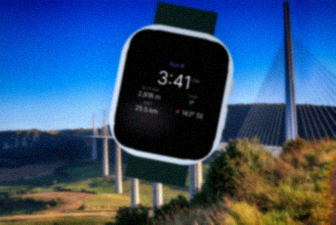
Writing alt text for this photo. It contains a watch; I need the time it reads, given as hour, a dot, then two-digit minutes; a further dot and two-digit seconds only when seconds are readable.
3.41
